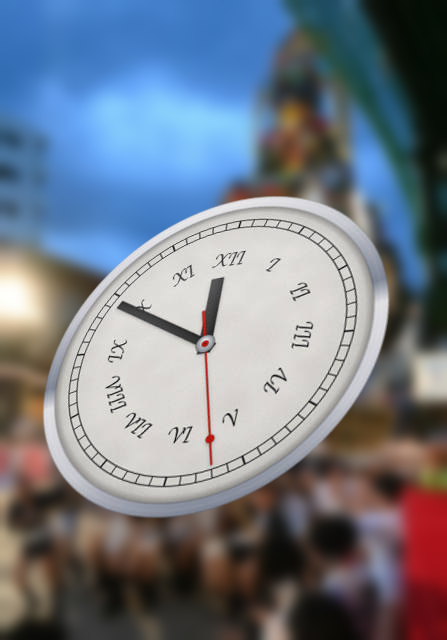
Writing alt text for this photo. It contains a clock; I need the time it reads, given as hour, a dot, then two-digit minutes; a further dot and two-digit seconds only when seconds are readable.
11.49.27
